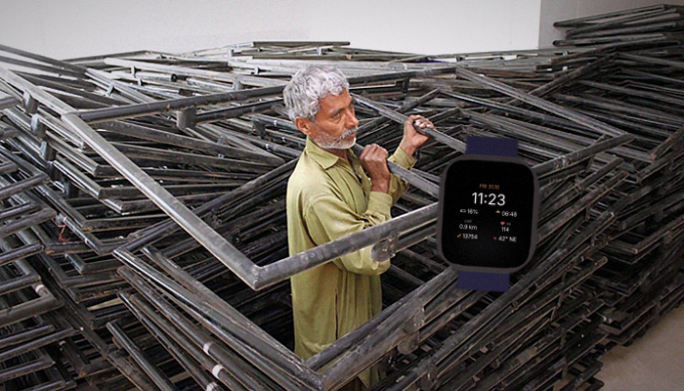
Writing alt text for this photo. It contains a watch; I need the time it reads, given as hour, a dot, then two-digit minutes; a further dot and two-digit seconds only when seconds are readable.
11.23
